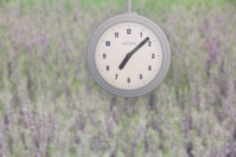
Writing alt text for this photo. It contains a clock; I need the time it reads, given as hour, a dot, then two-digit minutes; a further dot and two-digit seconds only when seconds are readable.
7.08
